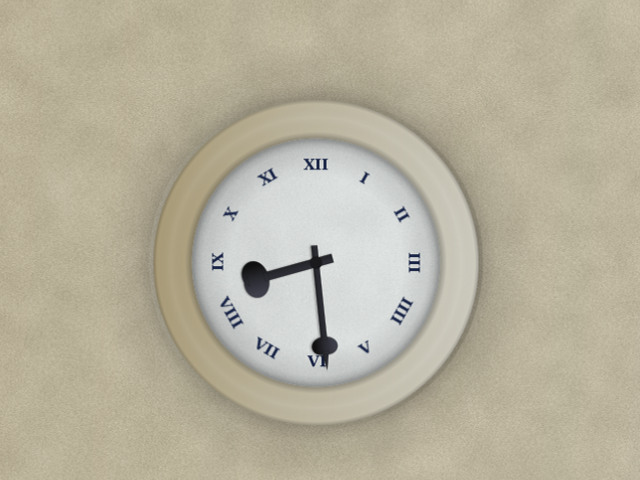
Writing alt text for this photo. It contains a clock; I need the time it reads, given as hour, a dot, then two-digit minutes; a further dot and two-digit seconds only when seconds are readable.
8.29
